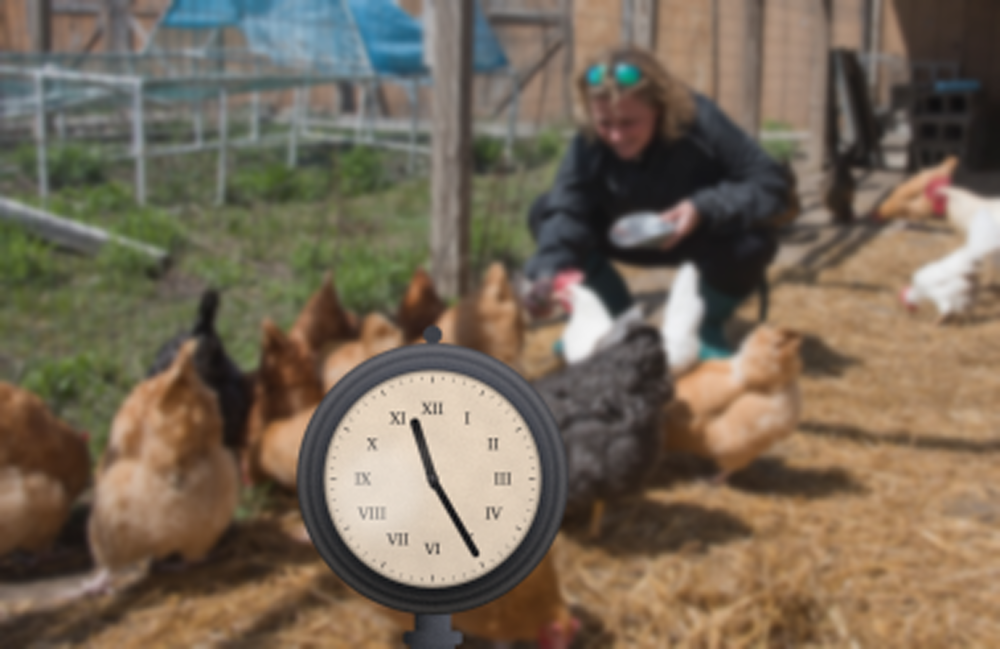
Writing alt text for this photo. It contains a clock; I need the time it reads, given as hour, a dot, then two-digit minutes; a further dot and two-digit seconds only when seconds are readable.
11.25
